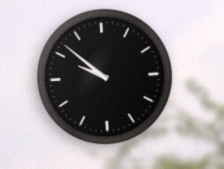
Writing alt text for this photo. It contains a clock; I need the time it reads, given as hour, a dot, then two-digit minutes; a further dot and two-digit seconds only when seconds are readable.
9.52
